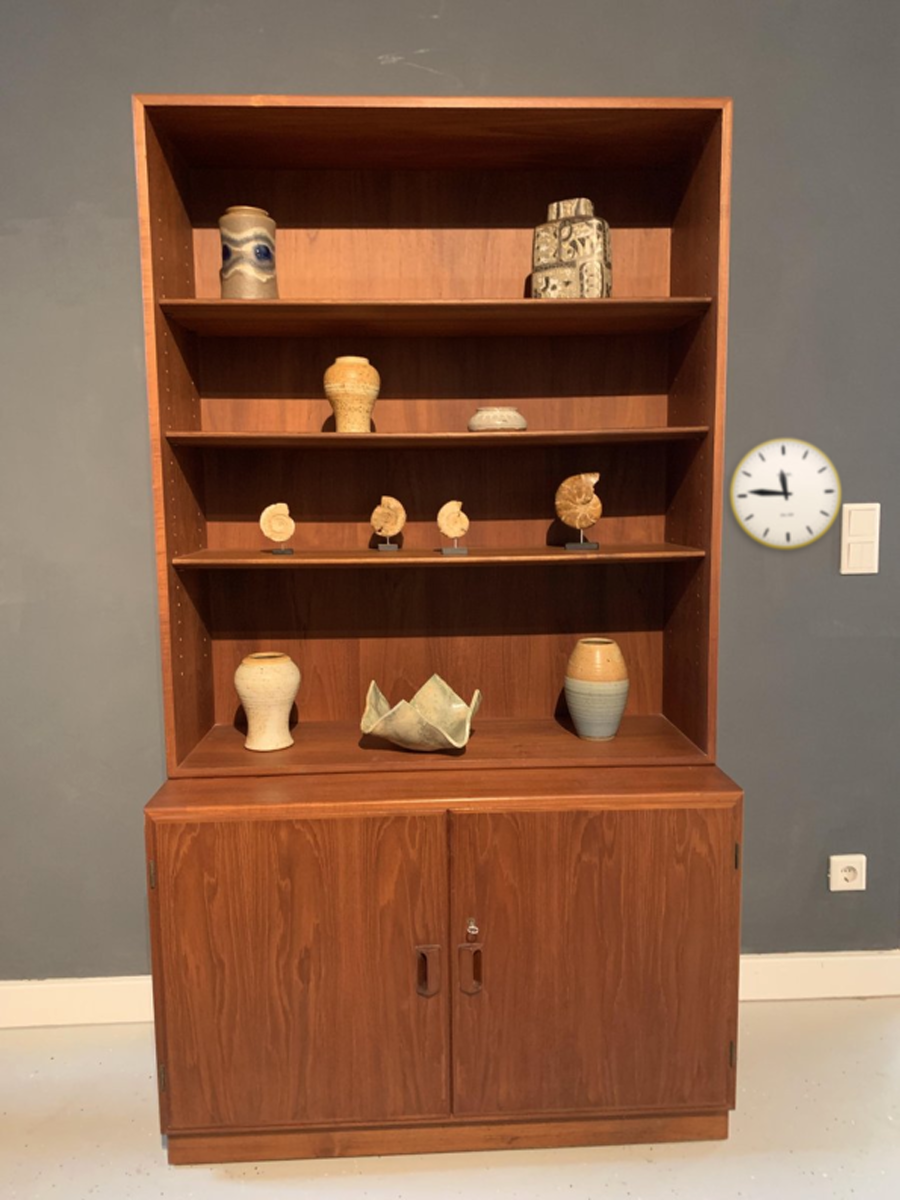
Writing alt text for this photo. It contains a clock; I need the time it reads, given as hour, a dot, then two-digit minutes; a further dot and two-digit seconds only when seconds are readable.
11.46
